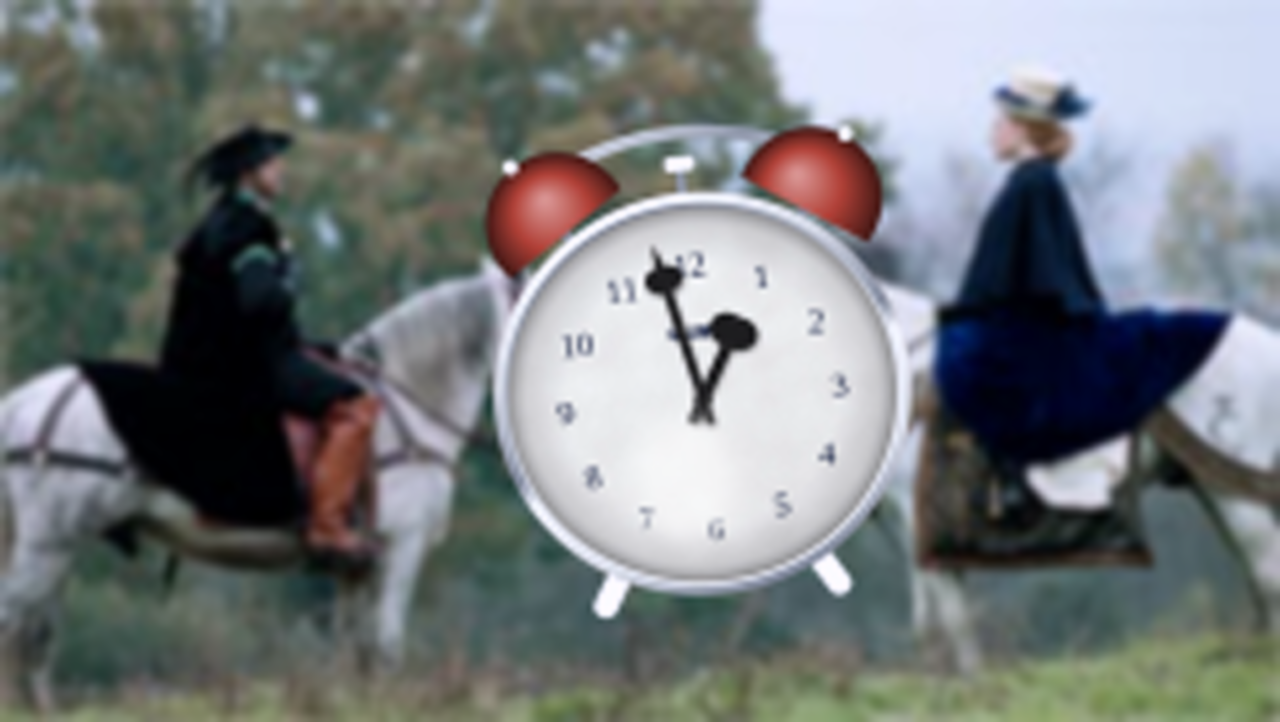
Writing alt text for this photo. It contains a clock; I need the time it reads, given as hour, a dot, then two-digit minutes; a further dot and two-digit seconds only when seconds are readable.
12.58
